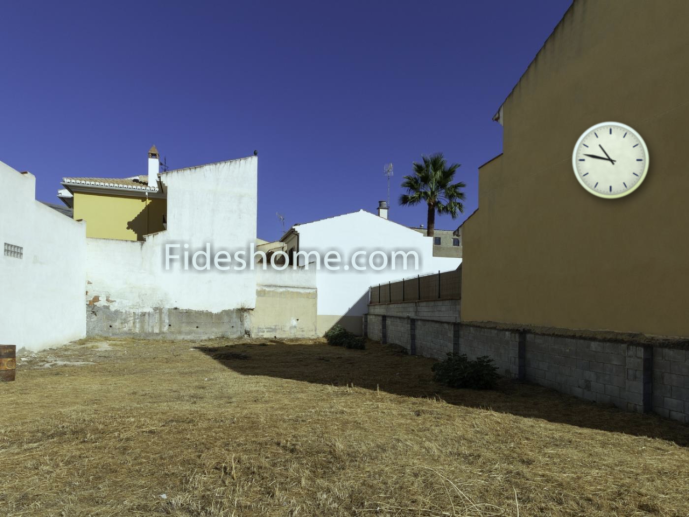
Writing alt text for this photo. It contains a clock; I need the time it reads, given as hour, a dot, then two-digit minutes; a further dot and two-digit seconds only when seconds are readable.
10.47
